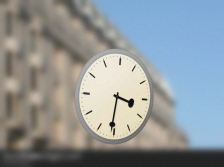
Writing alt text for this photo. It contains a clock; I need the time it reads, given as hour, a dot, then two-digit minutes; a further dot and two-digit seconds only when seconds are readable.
3.31
